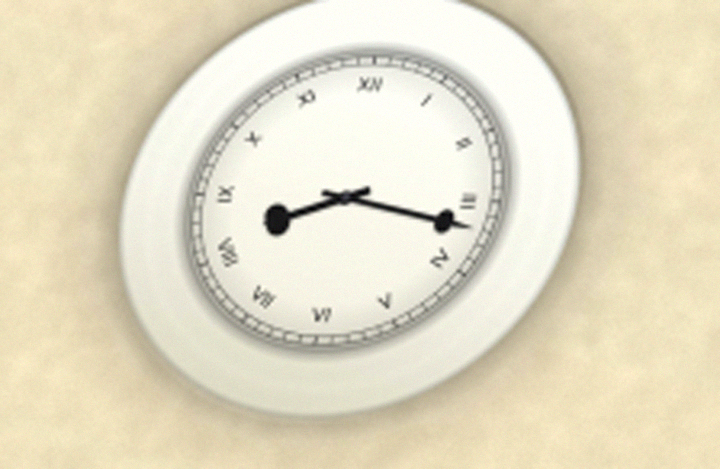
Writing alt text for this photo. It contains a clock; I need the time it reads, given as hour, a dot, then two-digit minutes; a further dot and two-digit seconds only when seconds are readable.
8.17
